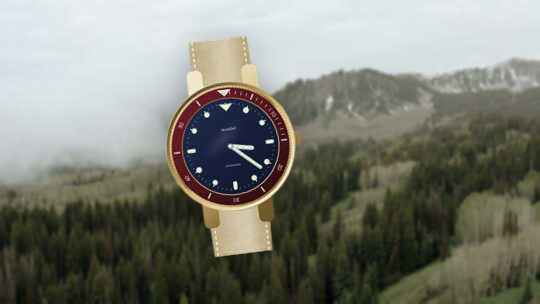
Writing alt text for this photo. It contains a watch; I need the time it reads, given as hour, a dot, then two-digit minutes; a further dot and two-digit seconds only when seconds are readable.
3.22
